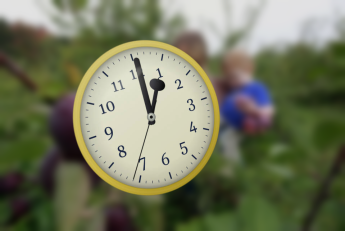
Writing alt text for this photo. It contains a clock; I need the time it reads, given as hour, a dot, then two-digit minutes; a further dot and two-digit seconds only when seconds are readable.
1.00.36
